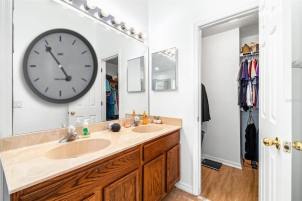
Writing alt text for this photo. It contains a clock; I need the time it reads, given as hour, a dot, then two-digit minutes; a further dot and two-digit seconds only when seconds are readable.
4.54
